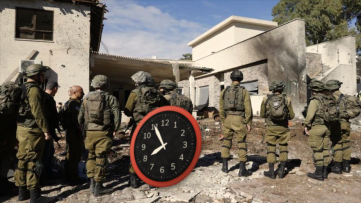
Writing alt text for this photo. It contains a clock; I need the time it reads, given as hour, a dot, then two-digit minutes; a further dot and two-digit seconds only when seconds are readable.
7.55
